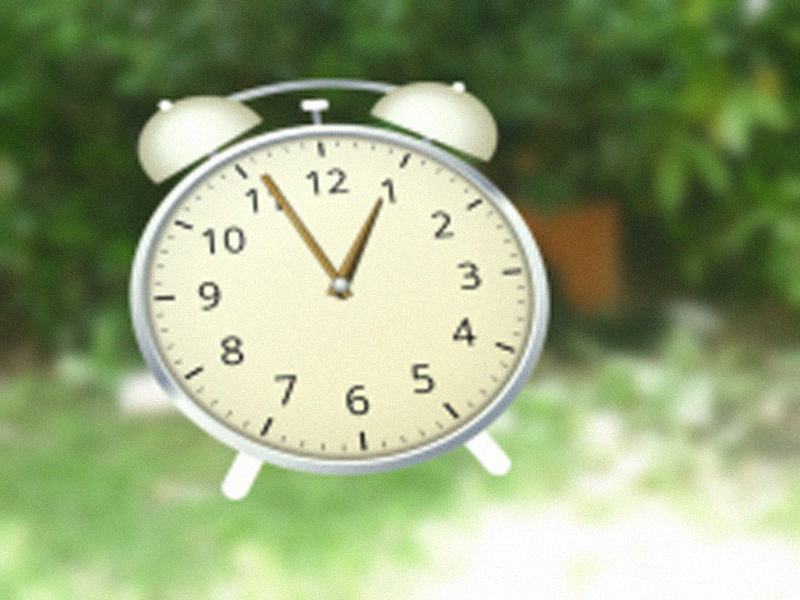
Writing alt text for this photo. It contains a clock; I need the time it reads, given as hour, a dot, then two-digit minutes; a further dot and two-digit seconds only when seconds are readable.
12.56
